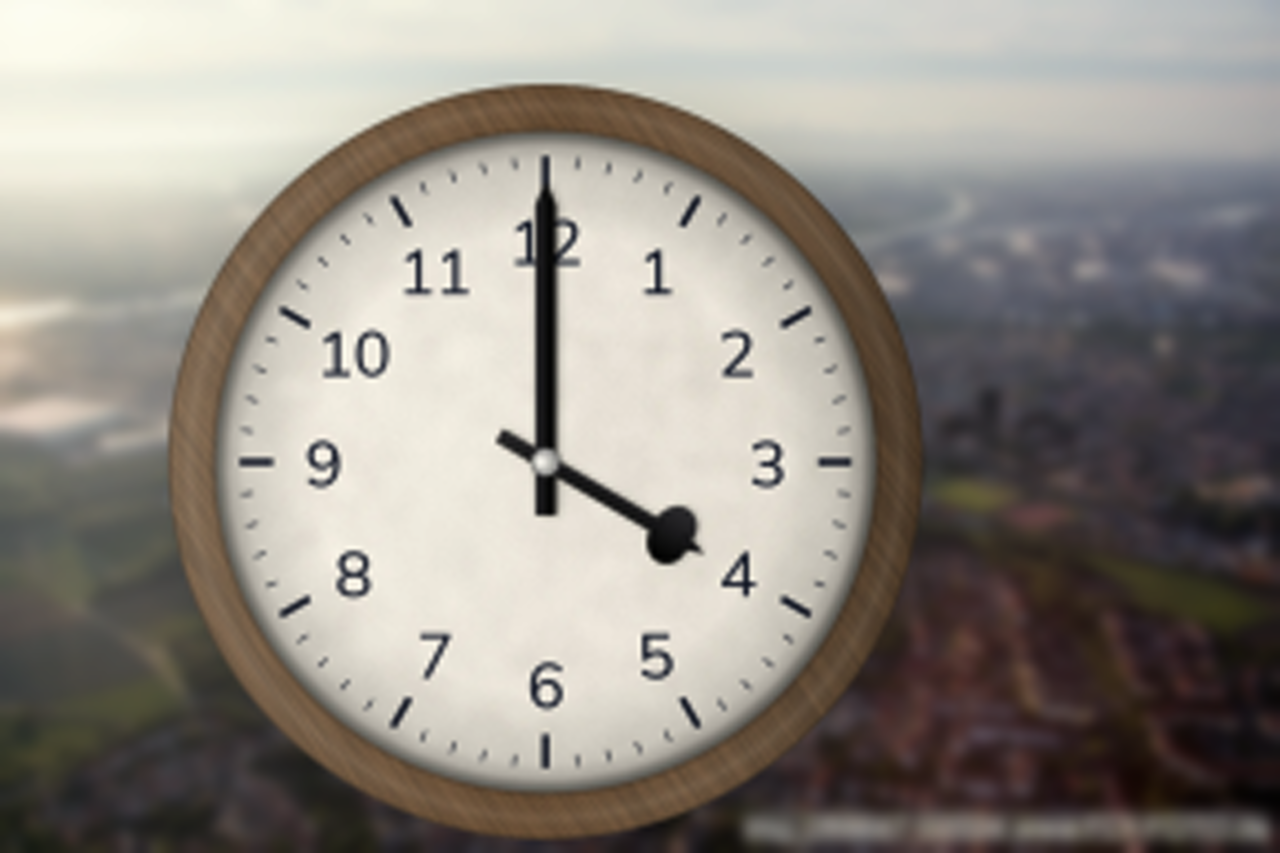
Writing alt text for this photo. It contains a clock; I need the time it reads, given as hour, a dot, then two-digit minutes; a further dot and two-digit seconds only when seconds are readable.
4.00
